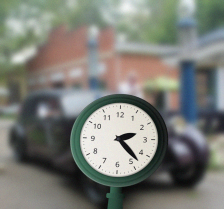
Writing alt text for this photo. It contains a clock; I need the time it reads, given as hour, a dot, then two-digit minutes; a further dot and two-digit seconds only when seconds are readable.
2.23
